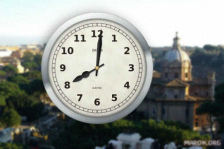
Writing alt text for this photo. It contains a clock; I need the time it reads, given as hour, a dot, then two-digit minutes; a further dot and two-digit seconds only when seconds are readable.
8.01
